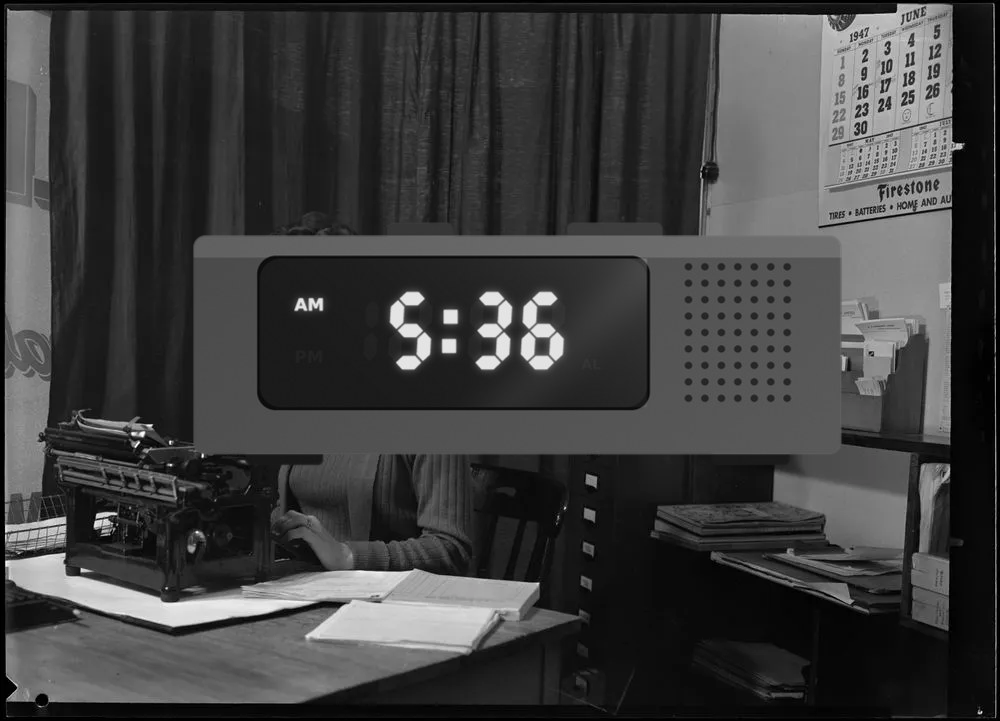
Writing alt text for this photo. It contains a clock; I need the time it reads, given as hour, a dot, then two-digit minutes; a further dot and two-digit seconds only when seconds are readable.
5.36
